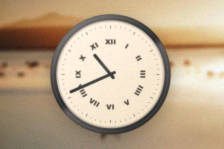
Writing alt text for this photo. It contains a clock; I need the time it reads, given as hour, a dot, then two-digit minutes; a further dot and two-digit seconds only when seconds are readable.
10.41
